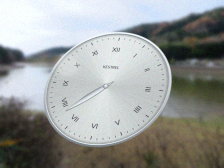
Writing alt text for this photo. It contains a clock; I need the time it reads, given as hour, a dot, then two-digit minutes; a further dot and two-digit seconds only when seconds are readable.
7.38
